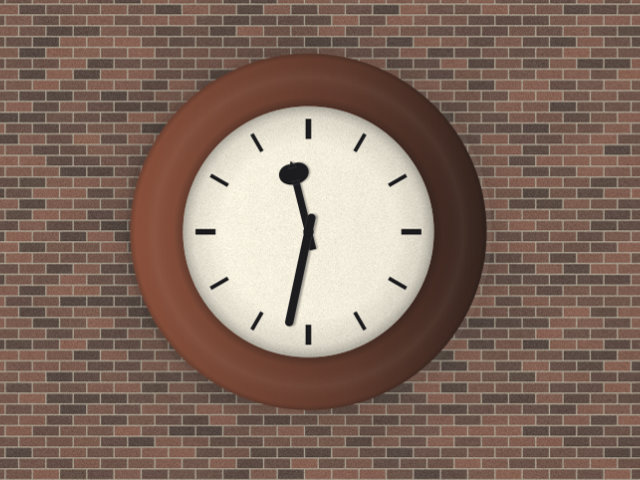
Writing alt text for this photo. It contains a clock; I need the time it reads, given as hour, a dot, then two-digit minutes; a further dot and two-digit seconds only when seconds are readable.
11.32
